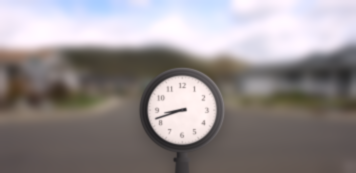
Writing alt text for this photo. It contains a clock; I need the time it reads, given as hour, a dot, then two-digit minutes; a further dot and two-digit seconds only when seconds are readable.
8.42
